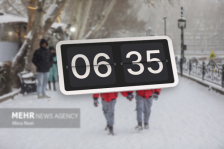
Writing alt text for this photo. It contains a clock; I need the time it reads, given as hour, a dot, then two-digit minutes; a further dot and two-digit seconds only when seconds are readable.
6.35
